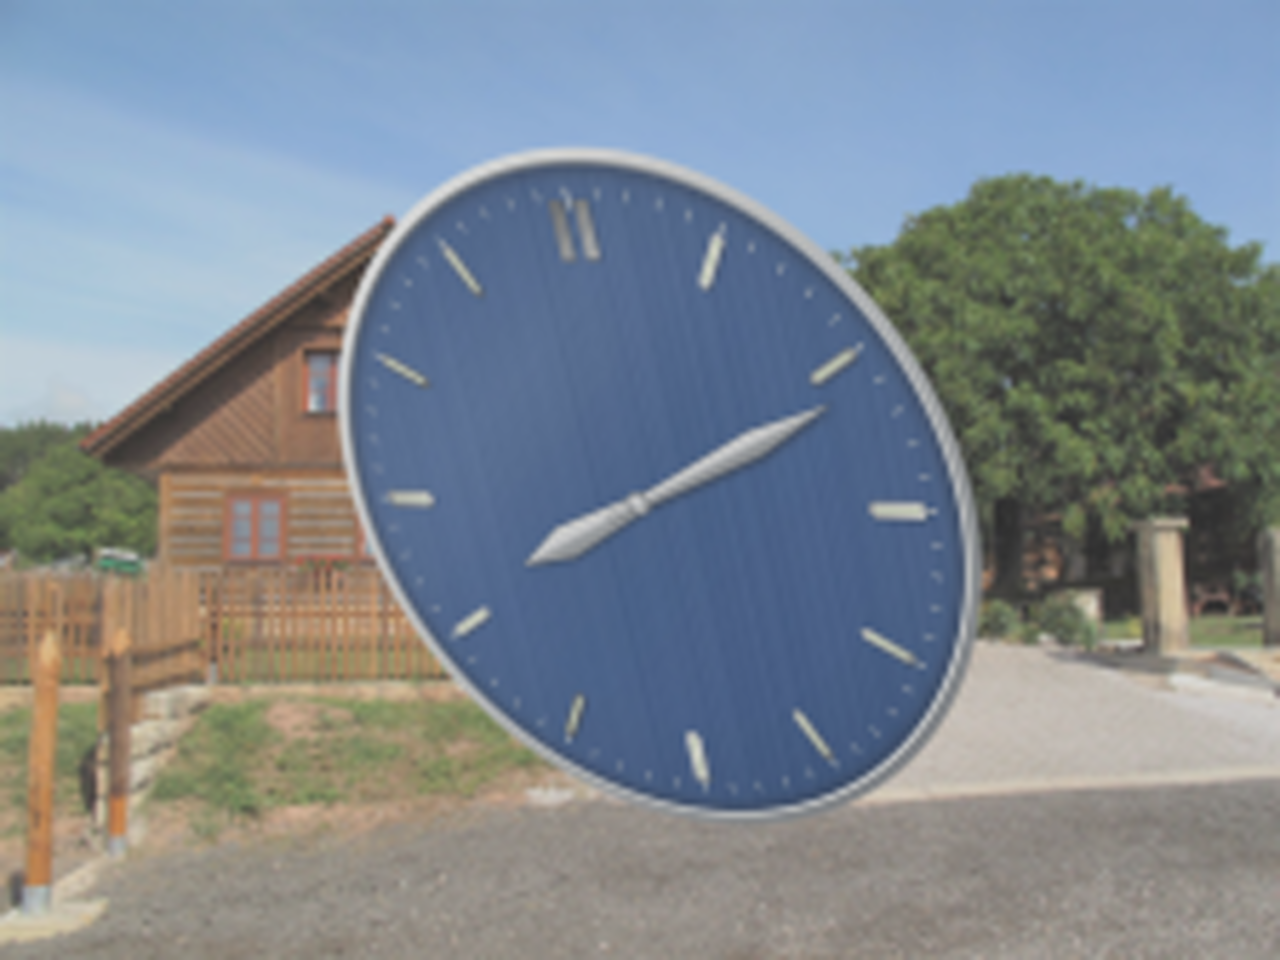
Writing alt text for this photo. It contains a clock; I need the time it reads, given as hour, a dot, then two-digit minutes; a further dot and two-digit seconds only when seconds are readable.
8.11
